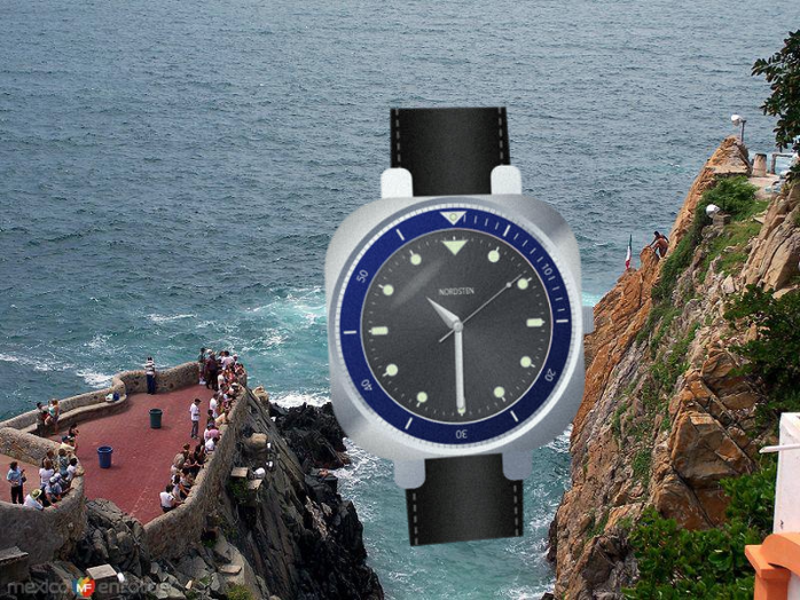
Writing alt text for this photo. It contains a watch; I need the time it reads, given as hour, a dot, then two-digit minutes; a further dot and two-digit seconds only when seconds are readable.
10.30.09
